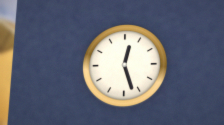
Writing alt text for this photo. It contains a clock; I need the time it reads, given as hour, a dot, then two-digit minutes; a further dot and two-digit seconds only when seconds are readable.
12.27
